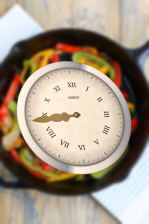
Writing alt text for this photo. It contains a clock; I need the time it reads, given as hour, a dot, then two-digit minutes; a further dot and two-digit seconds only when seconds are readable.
8.44
